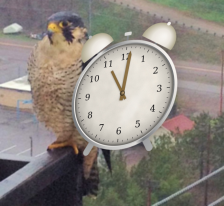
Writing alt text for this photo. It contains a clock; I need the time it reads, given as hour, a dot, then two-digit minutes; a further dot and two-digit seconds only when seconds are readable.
11.01
